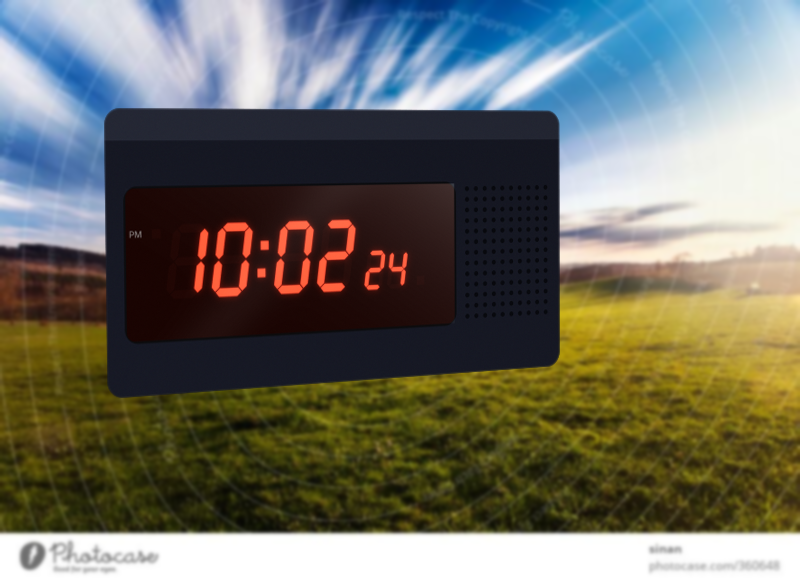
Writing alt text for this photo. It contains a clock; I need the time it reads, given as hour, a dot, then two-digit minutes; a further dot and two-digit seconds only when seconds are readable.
10.02.24
